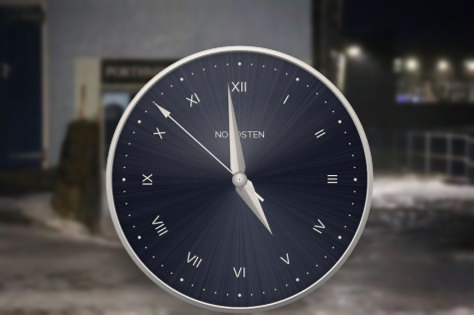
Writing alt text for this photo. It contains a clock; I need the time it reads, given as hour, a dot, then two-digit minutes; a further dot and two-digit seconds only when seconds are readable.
4.58.52
